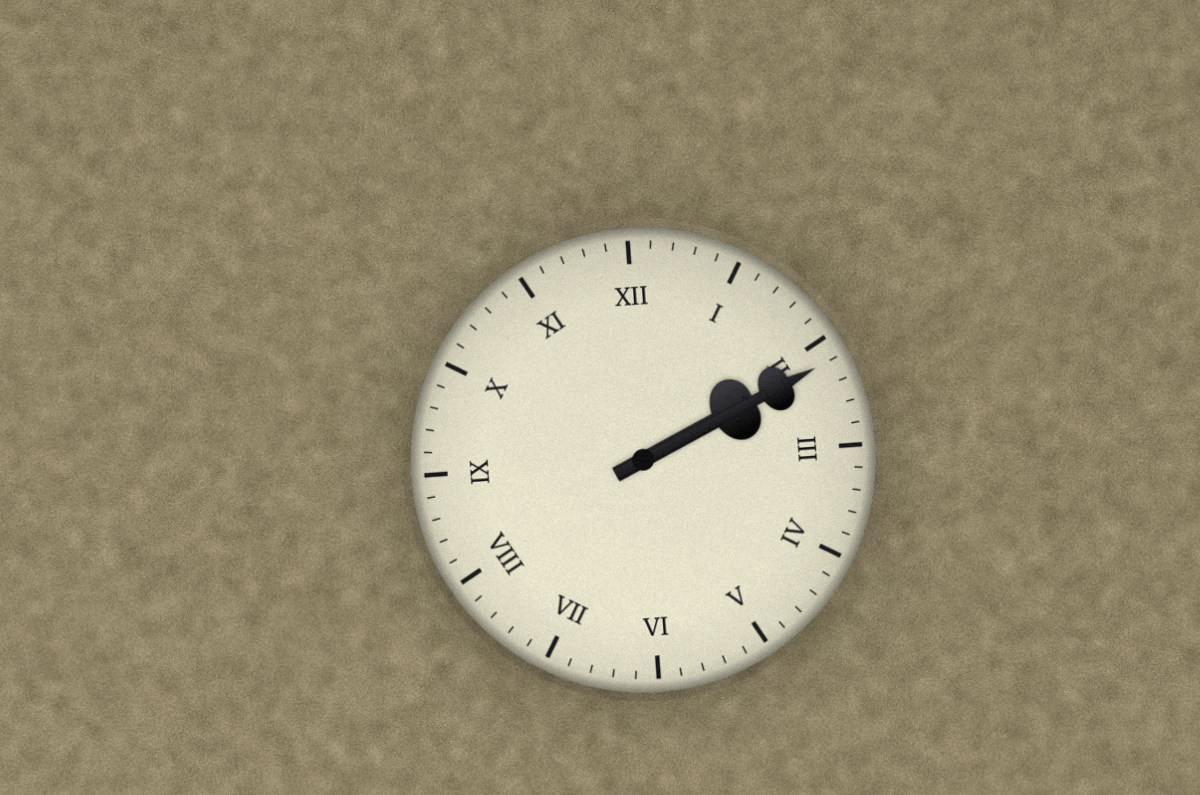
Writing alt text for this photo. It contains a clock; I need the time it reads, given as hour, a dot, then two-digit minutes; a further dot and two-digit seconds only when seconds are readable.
2.11
